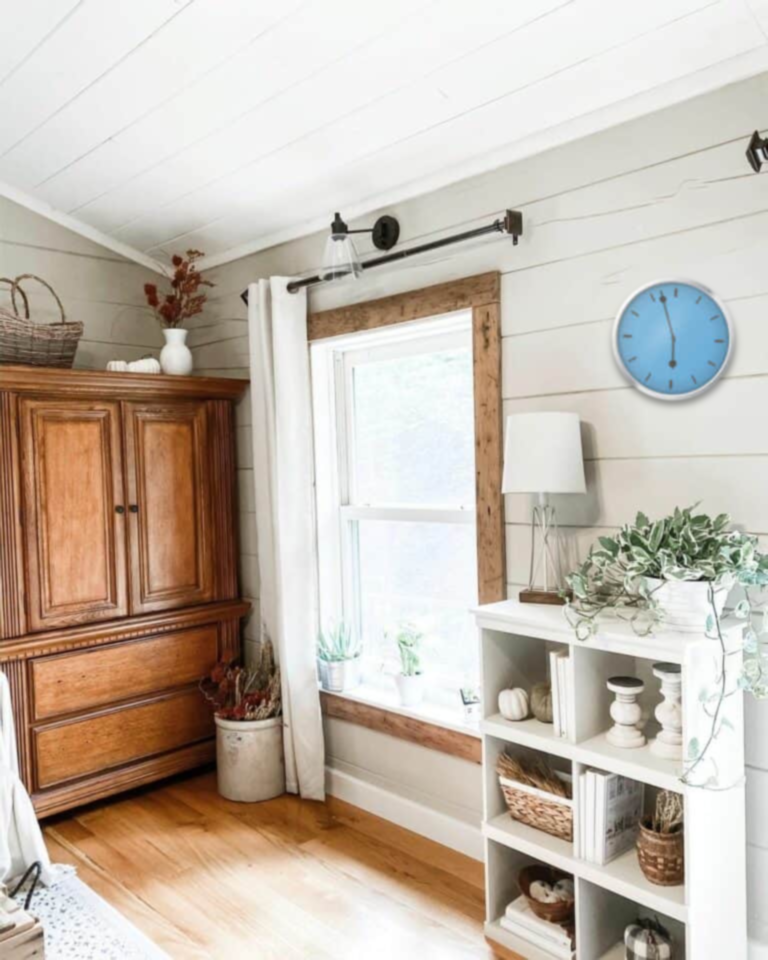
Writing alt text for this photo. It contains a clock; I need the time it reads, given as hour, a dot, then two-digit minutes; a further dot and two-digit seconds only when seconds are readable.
5.57
